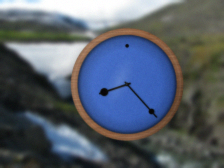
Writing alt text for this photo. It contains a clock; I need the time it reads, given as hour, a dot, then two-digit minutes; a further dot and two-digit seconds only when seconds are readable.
8.23
